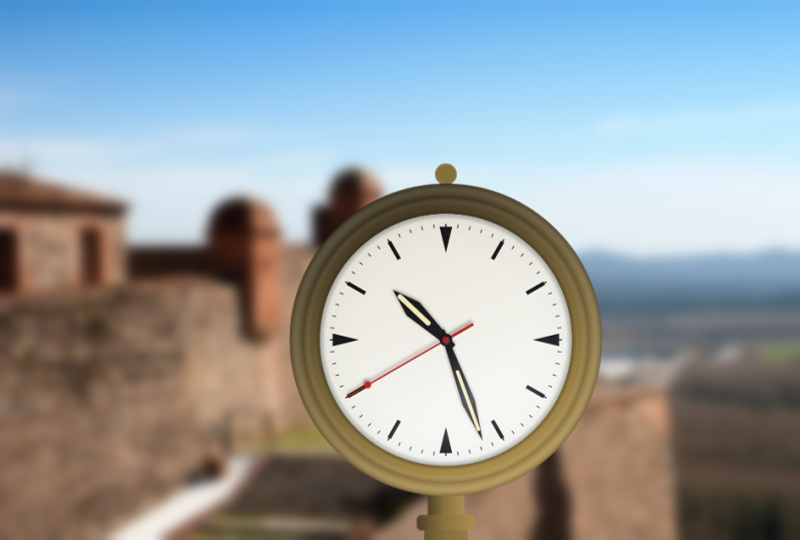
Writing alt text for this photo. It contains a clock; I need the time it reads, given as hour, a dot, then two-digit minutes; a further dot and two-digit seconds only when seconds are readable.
10.26.40
